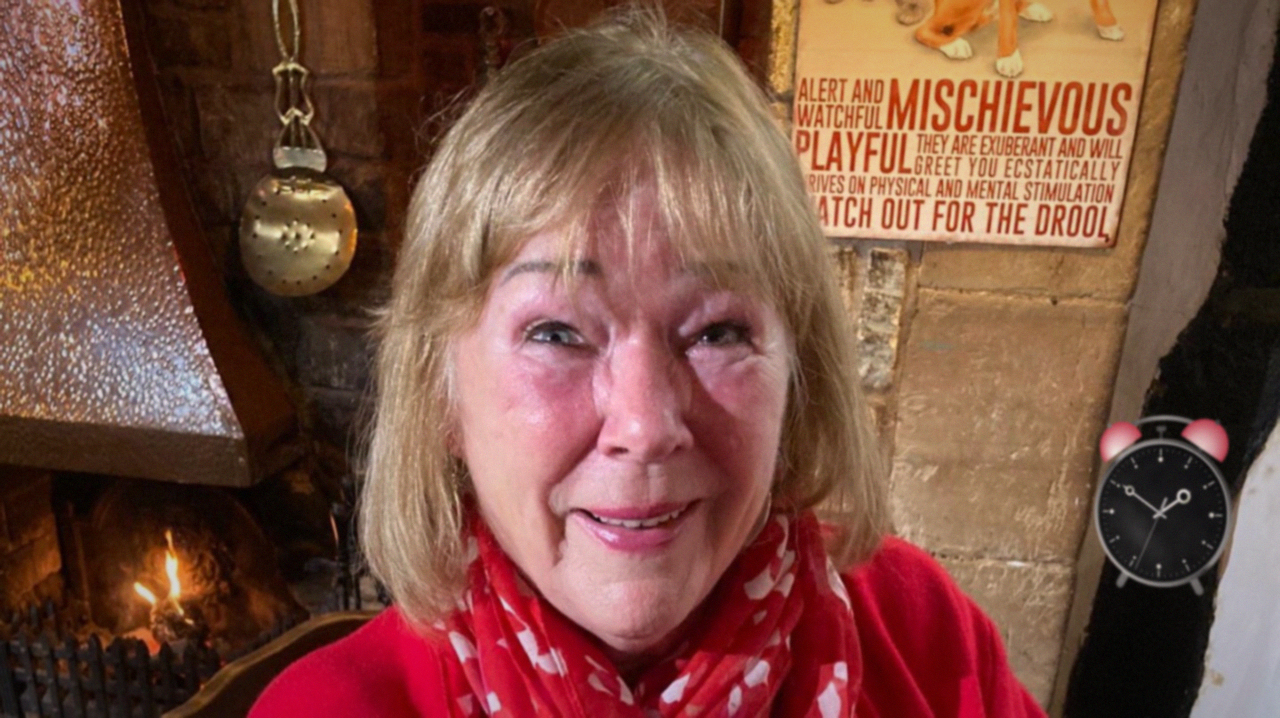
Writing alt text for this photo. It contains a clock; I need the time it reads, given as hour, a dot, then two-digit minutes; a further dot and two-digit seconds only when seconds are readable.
1.50.34
